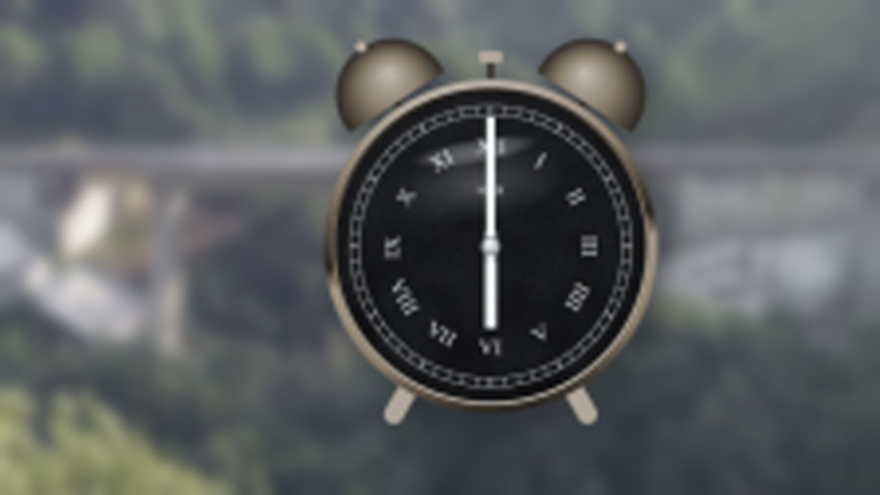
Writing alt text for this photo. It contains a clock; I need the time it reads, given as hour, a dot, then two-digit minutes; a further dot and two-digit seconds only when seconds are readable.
6.00
